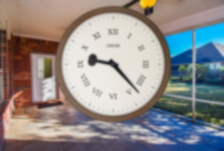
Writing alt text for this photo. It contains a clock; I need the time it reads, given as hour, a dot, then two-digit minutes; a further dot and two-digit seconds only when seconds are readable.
9.23
